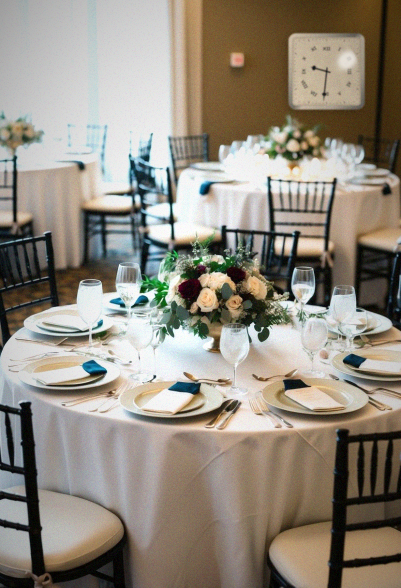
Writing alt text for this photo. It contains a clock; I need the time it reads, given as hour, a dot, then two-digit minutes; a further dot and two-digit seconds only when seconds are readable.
9.31
